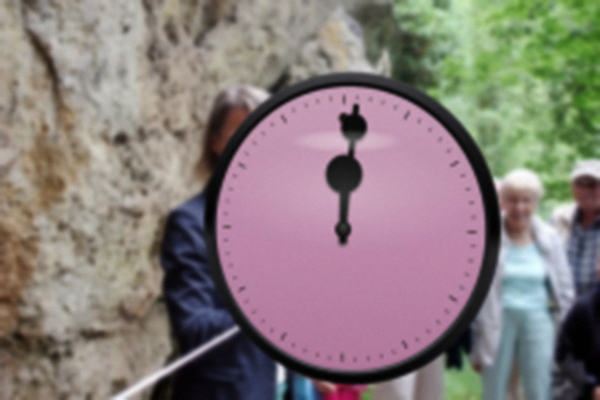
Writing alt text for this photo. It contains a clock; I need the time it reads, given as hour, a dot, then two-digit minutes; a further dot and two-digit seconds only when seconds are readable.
12.01
